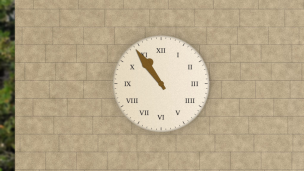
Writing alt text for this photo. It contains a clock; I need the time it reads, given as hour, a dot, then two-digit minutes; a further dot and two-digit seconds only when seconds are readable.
10.54
